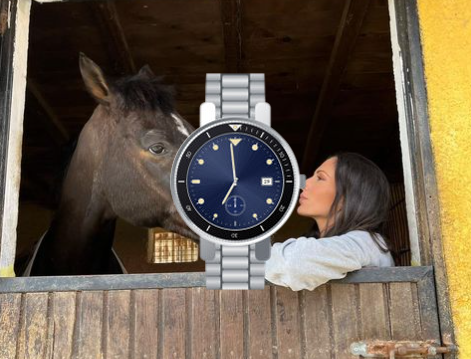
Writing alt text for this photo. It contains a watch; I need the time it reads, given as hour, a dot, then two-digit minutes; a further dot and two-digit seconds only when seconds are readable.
6.59
